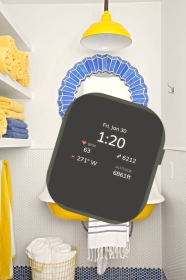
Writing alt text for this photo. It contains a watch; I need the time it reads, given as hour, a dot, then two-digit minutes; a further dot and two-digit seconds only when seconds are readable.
1.20
